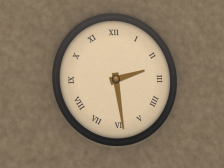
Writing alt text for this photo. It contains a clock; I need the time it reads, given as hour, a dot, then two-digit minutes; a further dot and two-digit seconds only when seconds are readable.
2.29
